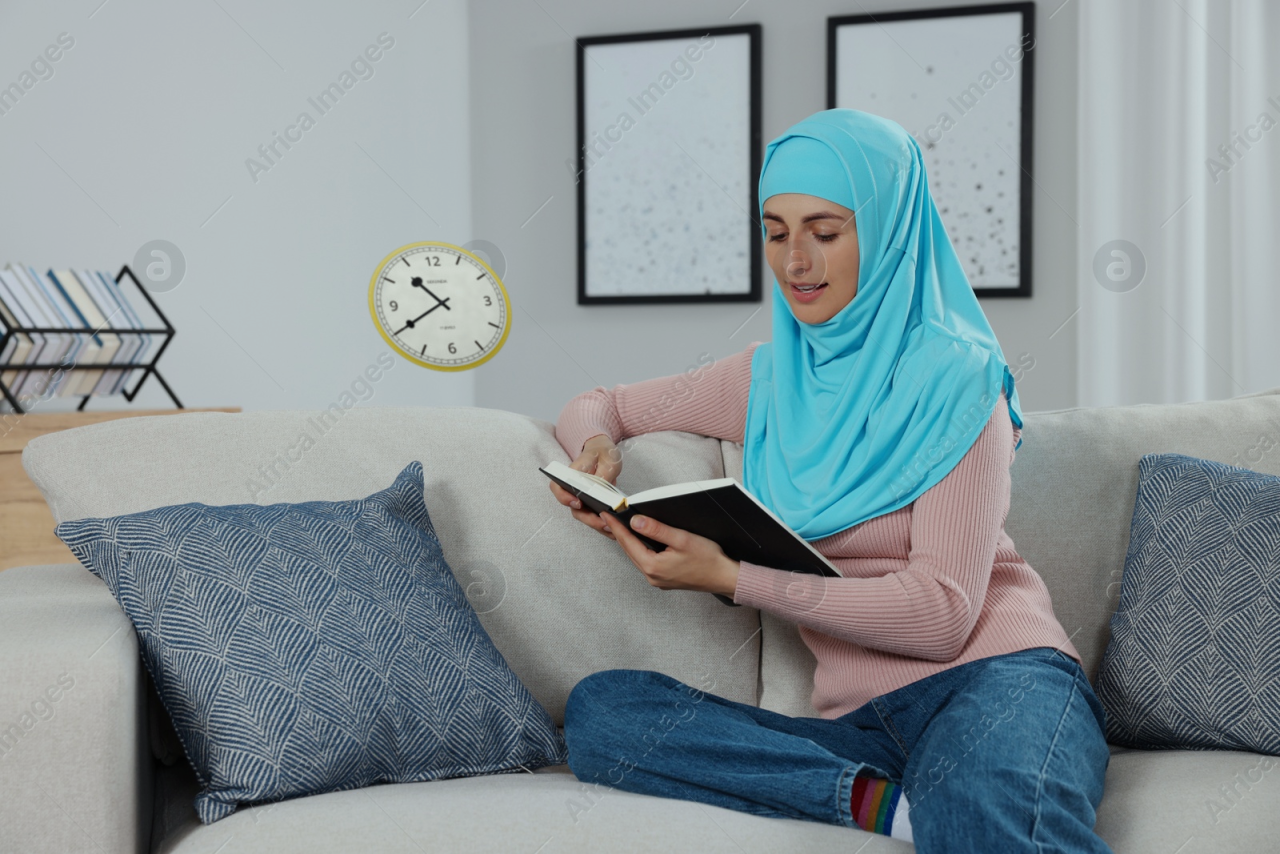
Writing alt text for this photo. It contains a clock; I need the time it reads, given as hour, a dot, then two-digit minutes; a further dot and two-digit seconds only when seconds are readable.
10.40
